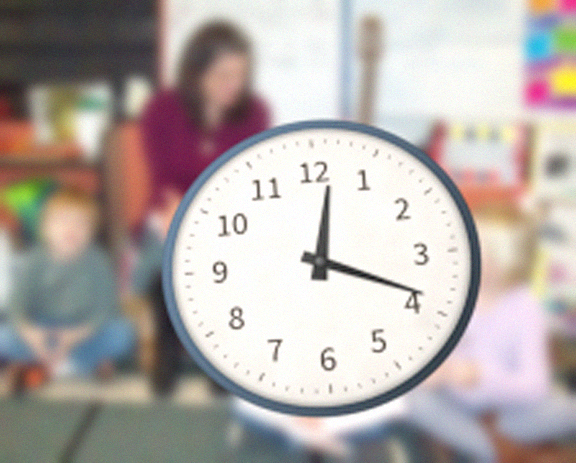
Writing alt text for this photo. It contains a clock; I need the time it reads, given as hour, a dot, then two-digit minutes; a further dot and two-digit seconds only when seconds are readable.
12.19
